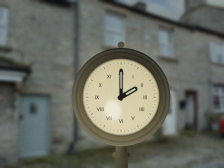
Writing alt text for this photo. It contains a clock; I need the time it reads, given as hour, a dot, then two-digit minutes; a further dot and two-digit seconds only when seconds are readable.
2.00
